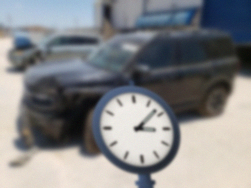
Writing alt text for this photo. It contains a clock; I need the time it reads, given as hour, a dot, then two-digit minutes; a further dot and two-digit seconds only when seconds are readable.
3.08
